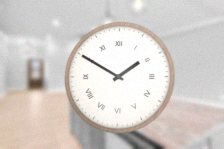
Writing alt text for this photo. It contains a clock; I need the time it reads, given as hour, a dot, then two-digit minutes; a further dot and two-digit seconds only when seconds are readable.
1.50
